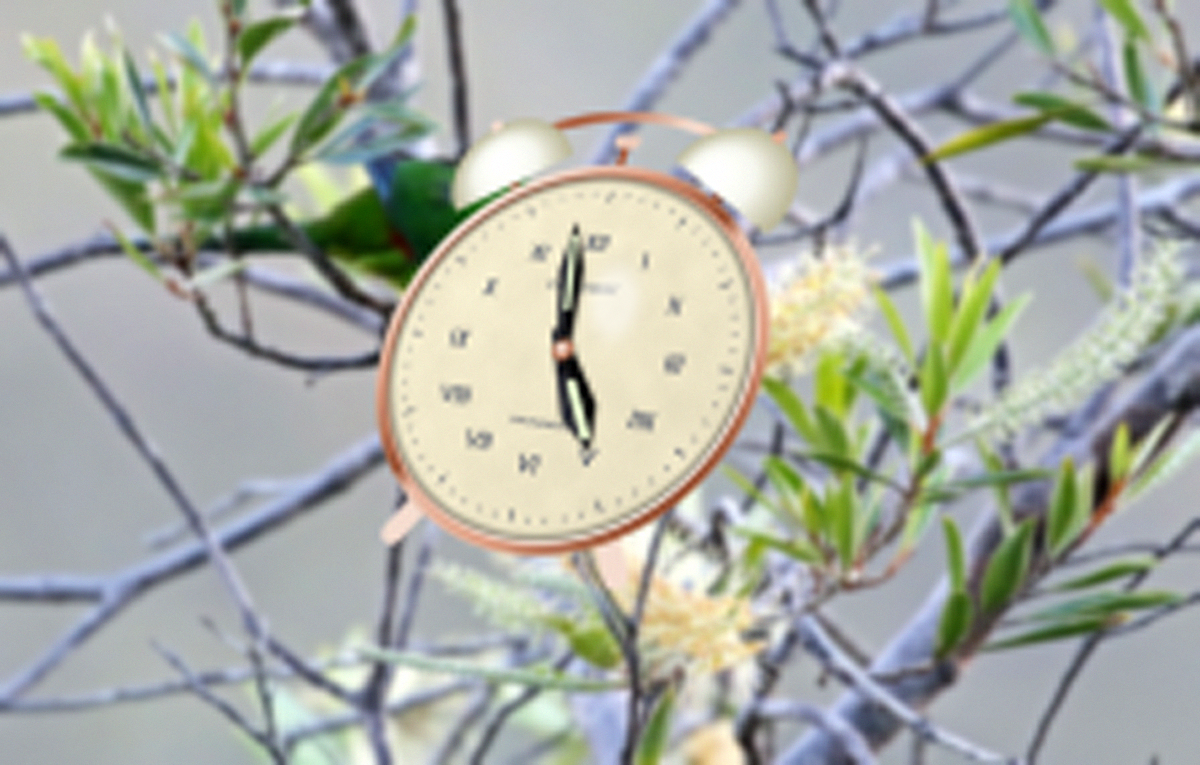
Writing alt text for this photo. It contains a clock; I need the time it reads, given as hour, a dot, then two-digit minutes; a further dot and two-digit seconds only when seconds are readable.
4.58
